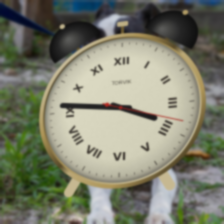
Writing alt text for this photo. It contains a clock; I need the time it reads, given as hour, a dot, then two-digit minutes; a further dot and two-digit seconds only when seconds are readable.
3.46.18
